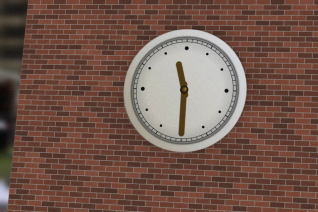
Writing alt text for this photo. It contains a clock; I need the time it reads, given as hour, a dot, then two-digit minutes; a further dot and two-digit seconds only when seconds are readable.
11.30
